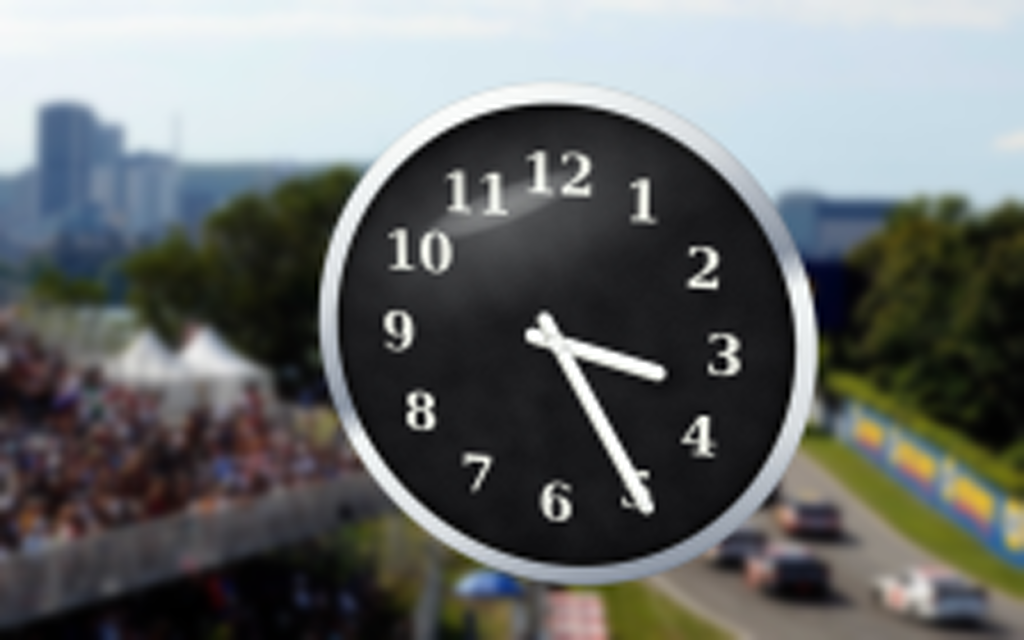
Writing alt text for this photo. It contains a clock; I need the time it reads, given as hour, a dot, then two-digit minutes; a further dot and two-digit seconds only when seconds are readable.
3.25
